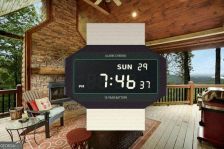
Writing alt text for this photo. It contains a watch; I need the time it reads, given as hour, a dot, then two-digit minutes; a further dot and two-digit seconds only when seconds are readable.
7.46.37
